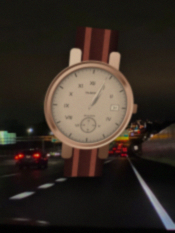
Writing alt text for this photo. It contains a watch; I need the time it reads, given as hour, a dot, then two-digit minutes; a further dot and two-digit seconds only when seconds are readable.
1.04
